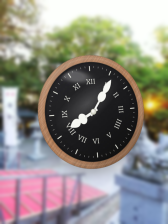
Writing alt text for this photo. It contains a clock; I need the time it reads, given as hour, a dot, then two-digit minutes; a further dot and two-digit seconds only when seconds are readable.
8.06
